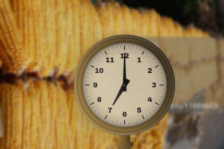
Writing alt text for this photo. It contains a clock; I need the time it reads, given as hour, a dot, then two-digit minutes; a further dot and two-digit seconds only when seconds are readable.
7.00
